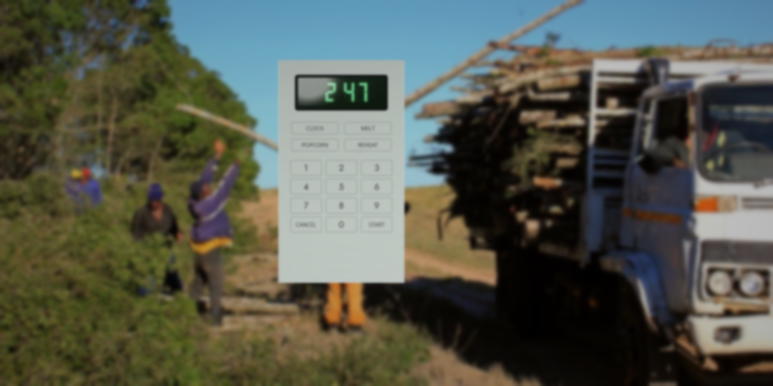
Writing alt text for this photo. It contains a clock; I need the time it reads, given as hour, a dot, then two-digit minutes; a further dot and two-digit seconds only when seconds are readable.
2.47
